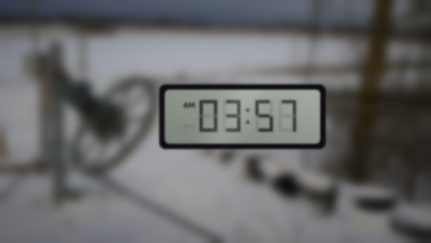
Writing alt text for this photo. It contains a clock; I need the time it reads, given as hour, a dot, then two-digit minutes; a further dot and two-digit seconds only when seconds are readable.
3.57
